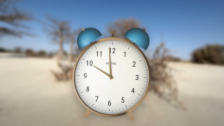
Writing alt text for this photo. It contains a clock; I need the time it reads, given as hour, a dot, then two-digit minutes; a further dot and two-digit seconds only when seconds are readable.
9.59
